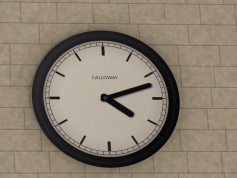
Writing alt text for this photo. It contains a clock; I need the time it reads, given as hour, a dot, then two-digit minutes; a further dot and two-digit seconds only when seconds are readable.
4.12
